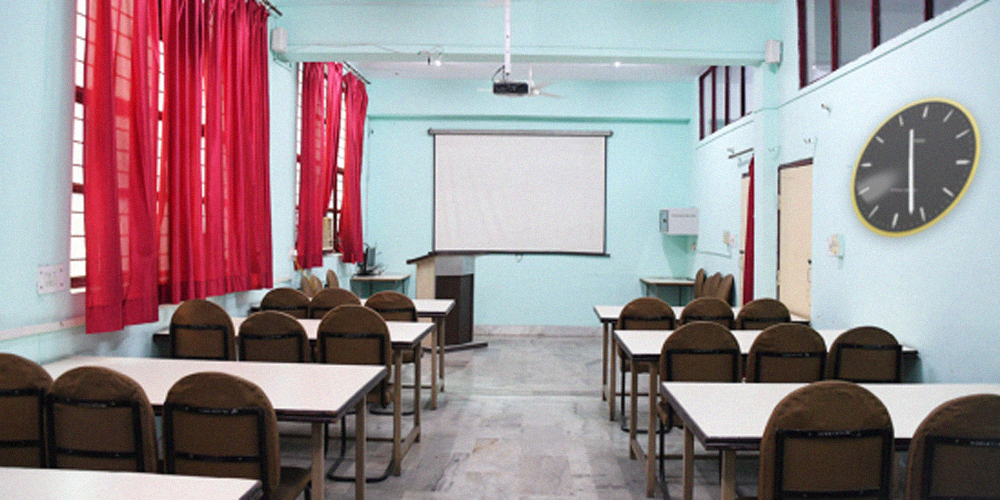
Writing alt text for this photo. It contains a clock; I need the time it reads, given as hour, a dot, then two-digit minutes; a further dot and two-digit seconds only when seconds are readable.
11.27
